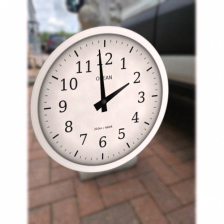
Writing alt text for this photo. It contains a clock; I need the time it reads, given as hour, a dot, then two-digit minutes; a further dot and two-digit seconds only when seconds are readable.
1.59
